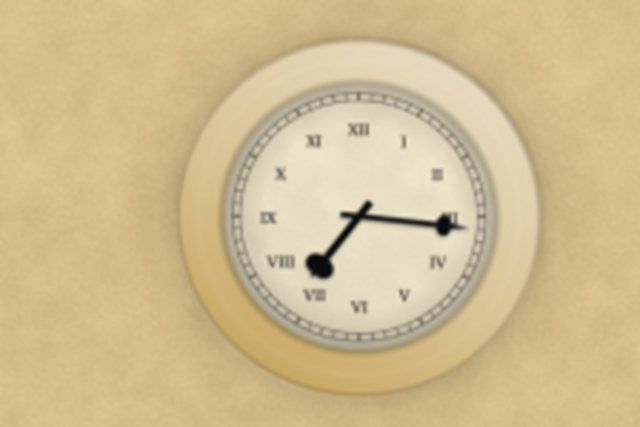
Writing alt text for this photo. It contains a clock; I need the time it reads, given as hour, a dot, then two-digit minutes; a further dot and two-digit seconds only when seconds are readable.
7.16
